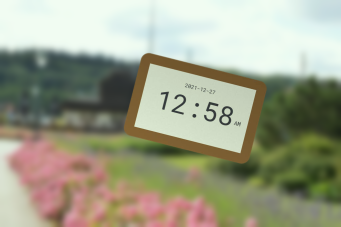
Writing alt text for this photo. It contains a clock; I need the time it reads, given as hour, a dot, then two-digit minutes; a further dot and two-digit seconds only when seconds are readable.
12.58
